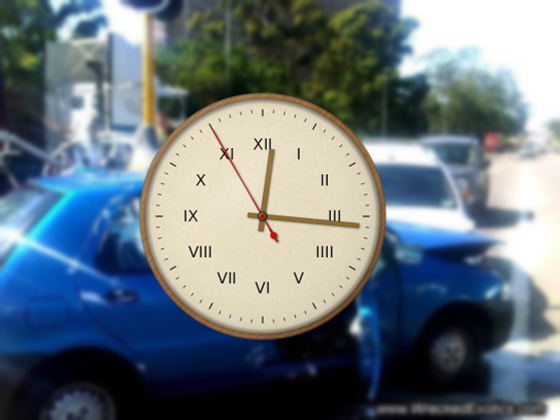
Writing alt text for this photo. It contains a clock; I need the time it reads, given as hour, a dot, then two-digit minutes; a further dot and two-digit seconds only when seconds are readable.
12.15.55
